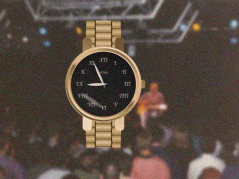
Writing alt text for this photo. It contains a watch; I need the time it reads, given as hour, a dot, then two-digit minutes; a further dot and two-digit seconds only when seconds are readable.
8.56
